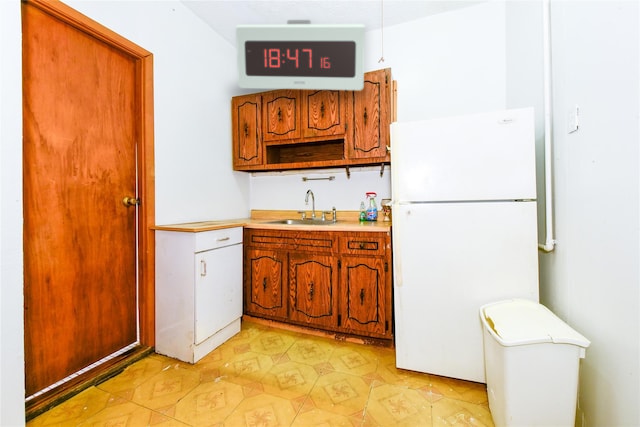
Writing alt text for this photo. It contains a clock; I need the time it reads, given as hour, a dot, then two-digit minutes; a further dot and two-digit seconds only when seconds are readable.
18.47.16
